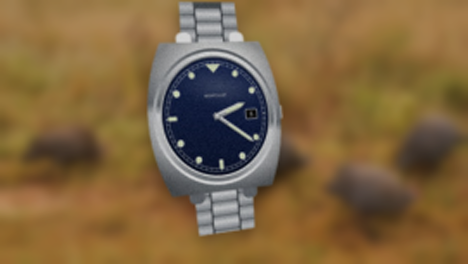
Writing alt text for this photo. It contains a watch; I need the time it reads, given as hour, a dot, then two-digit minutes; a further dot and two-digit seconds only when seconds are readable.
2.21
